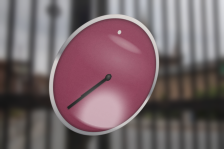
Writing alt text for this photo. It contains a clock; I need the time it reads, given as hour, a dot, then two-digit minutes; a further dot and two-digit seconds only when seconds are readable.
7.38
